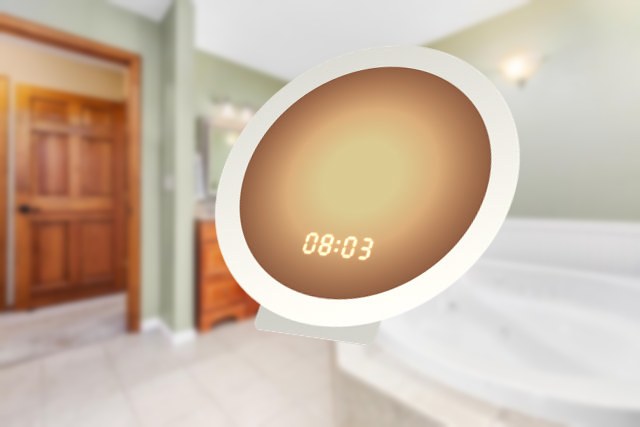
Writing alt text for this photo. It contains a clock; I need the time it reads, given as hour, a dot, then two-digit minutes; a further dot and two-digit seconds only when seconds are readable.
8.03
